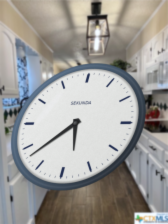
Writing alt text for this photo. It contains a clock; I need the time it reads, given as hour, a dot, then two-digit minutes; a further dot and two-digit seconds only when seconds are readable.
5.38
